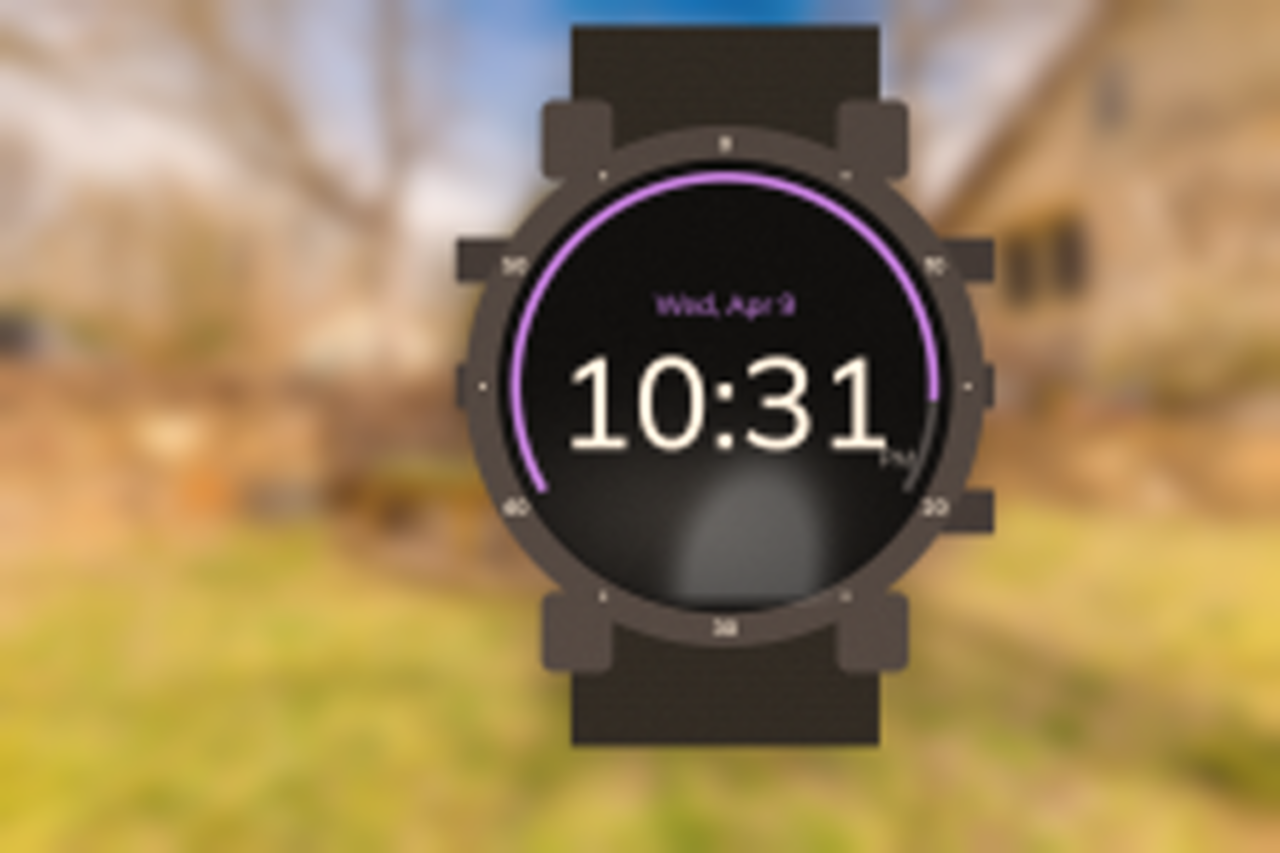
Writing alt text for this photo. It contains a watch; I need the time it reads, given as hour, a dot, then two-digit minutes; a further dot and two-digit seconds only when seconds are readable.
10.31
